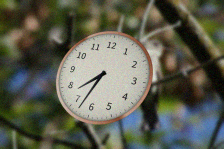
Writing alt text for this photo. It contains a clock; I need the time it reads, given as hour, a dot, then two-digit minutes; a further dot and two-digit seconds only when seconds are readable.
7.33
